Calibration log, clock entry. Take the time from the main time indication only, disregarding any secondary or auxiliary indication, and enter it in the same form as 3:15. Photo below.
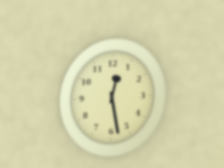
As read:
12:28
